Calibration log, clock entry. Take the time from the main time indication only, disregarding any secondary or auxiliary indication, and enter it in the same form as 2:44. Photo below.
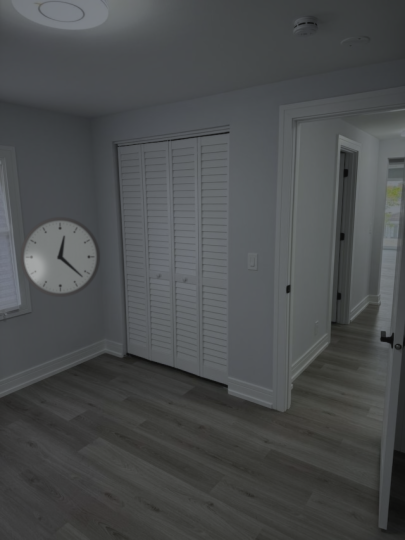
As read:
12:22
